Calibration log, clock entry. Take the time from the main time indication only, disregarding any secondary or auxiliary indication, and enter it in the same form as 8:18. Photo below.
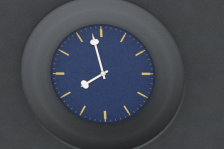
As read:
7:58
